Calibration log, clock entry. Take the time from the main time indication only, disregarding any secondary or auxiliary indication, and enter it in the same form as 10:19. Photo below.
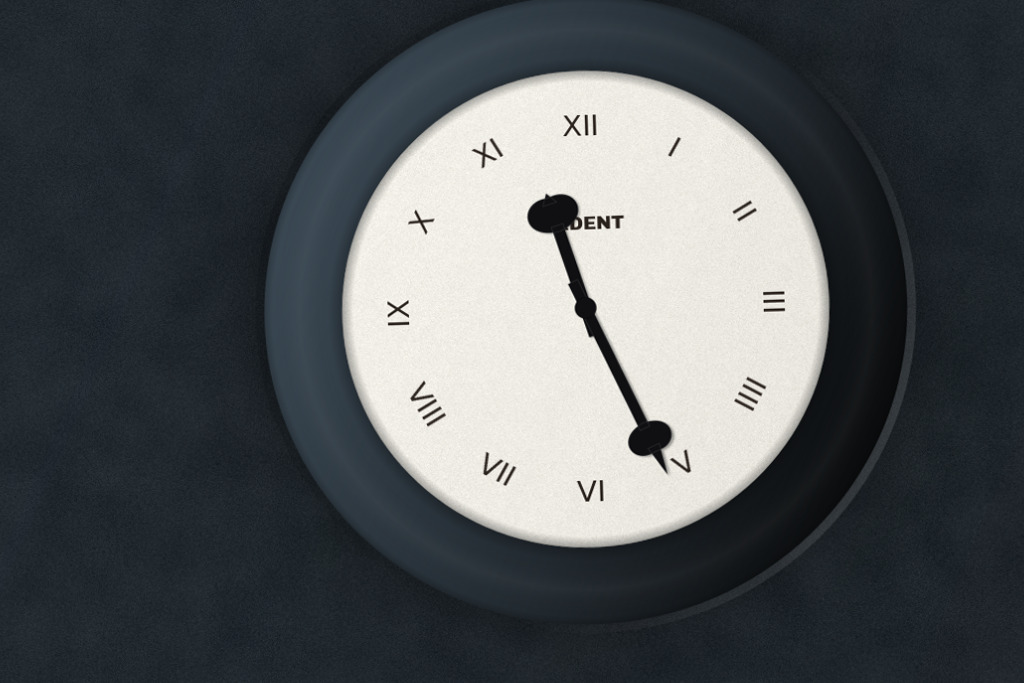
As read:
11:26
